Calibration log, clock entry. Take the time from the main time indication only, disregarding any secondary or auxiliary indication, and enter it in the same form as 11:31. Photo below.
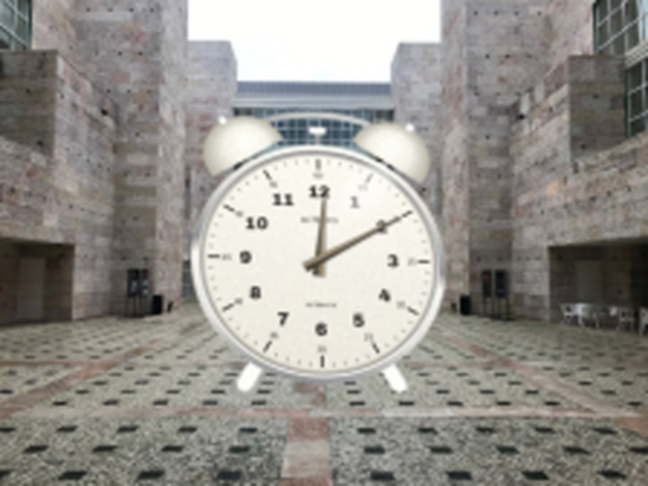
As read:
12:10
